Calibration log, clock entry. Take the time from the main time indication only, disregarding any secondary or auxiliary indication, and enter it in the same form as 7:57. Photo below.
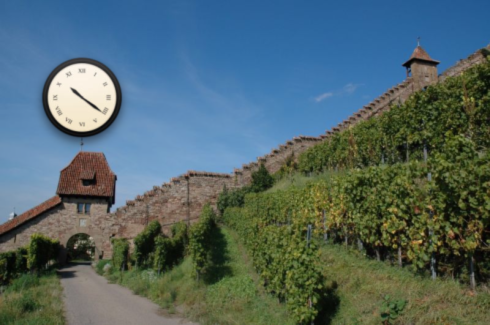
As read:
10:21
